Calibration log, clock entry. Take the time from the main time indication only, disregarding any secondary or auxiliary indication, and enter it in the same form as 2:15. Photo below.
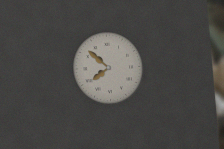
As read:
7:52
